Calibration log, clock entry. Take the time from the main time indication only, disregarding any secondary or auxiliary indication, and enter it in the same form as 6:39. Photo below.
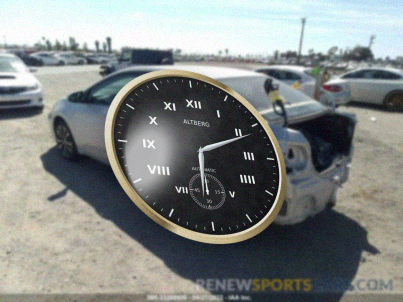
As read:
6:11
